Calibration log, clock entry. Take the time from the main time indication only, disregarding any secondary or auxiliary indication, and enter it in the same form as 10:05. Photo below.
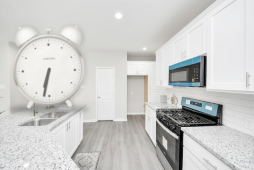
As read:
6:32
